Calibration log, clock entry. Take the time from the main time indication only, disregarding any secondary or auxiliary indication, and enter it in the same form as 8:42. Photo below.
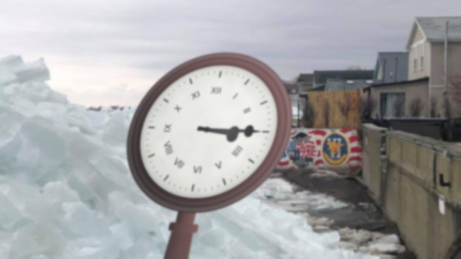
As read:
3:15
